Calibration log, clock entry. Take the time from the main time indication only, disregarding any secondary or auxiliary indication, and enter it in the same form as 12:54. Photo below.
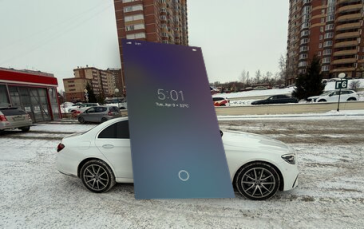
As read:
5:01
